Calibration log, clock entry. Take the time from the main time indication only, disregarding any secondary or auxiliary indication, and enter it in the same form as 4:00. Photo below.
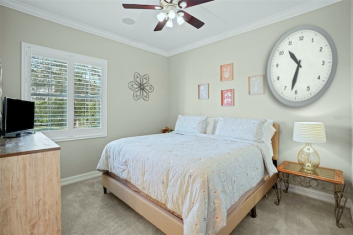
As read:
10:32
